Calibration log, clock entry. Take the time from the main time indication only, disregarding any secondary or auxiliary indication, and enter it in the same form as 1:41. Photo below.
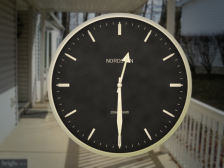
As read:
12:30
